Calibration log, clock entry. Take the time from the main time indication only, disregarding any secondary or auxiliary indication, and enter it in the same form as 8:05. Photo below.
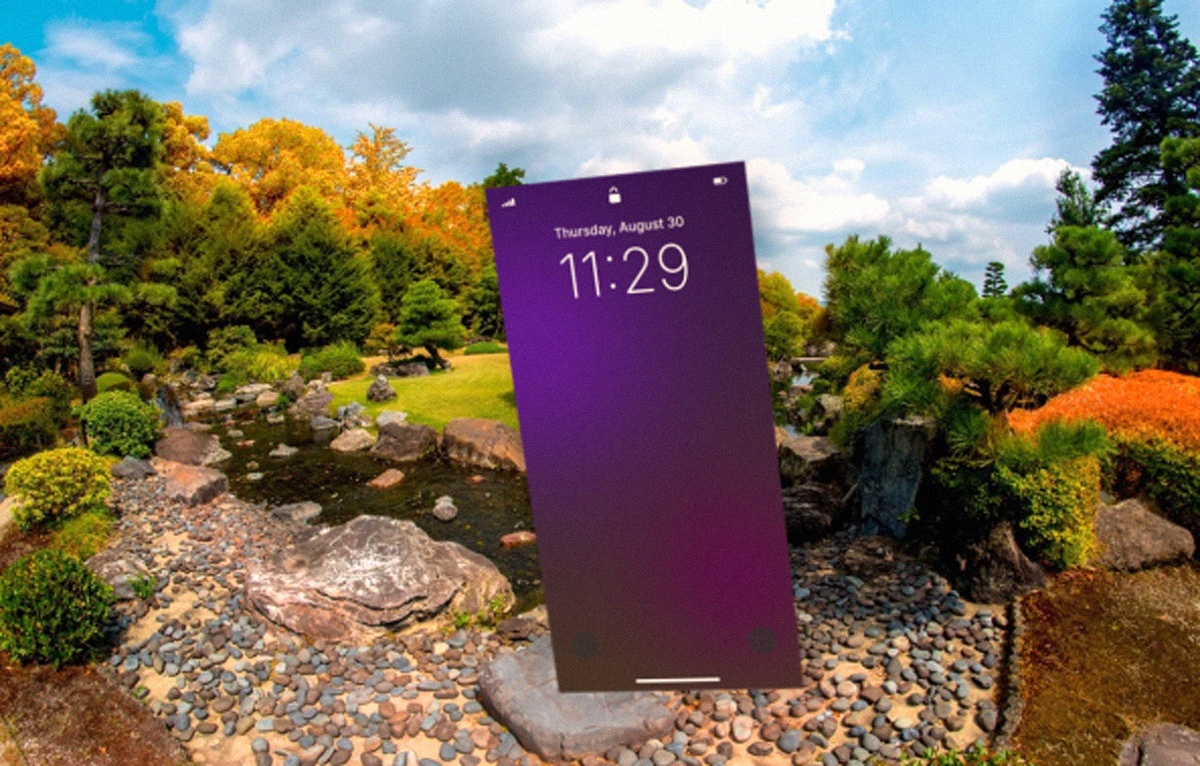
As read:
11:29
